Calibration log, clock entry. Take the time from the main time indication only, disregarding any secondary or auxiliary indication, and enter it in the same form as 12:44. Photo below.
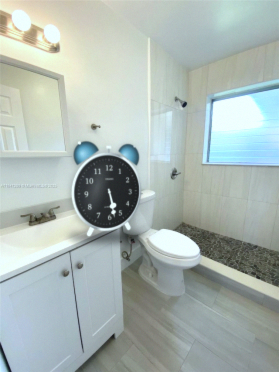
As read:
5:28
